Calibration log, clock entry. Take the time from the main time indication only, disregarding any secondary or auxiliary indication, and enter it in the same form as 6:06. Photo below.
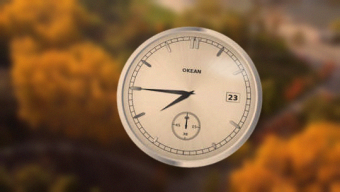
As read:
7:45
